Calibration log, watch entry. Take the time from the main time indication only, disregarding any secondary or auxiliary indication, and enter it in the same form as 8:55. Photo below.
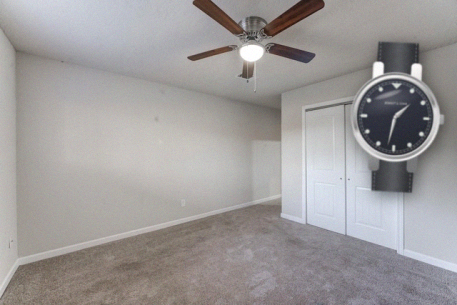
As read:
1:32
